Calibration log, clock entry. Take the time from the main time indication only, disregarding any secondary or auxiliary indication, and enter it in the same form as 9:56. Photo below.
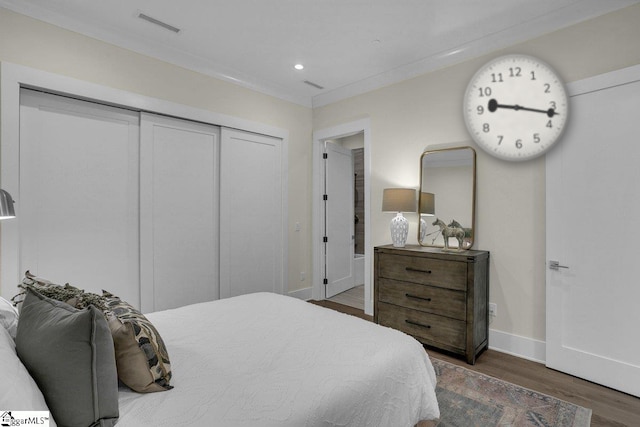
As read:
9:17
